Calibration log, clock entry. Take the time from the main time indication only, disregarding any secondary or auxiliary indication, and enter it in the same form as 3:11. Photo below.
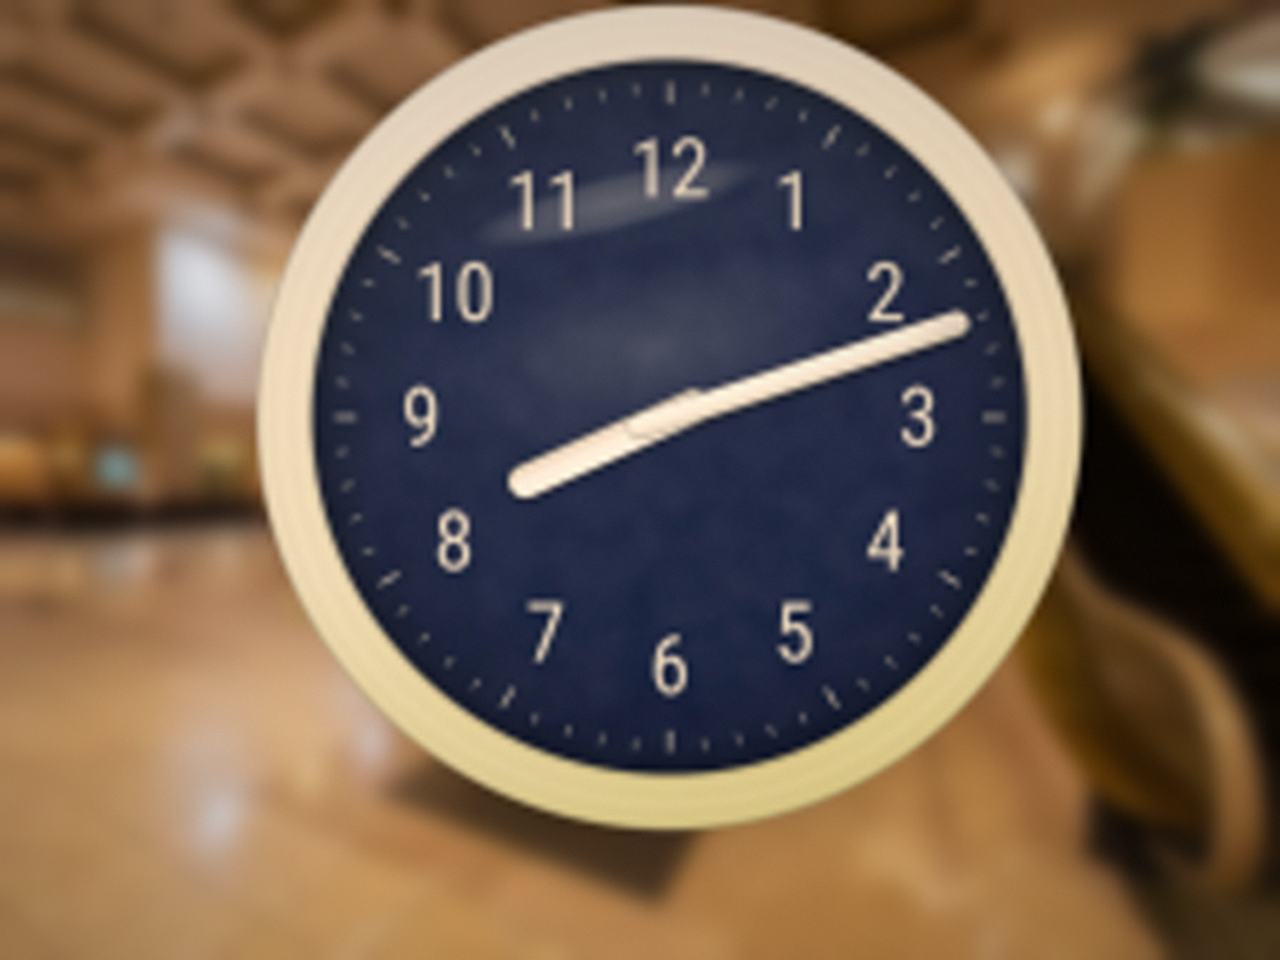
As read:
8:12
